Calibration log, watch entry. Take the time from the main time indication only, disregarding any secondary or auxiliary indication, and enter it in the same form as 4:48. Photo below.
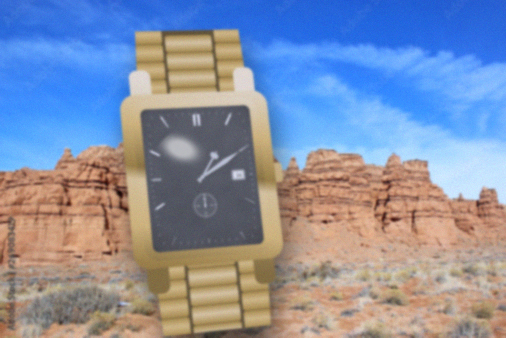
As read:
1:10
